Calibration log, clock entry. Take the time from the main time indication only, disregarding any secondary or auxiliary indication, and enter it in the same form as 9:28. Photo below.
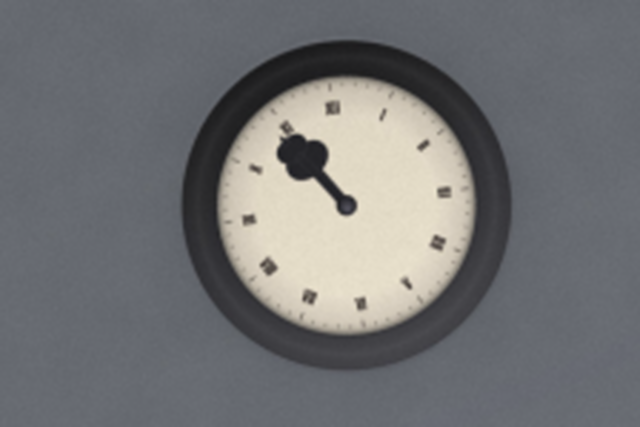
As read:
10:54
